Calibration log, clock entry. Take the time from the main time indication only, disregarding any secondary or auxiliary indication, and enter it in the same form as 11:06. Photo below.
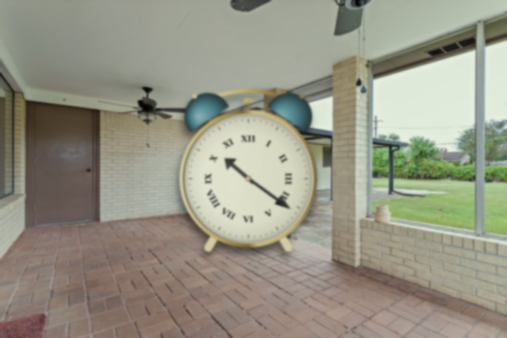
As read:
10:21
